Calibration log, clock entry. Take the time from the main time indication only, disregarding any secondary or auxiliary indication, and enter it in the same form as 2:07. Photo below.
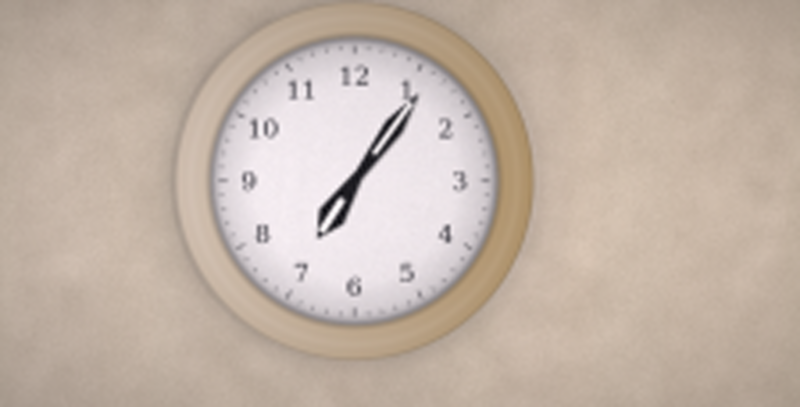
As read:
7:06
